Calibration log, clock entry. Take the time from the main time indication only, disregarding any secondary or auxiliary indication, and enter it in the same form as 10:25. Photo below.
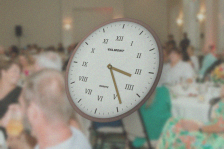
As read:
3:24
